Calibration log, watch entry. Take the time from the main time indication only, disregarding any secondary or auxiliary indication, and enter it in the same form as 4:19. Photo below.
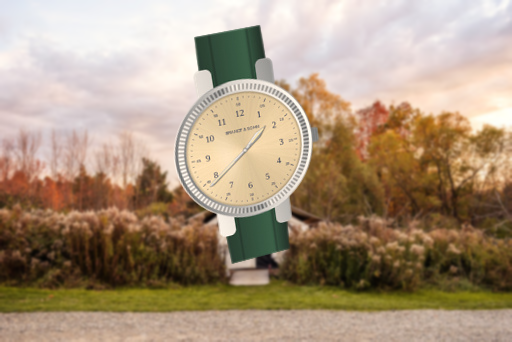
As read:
1:39
